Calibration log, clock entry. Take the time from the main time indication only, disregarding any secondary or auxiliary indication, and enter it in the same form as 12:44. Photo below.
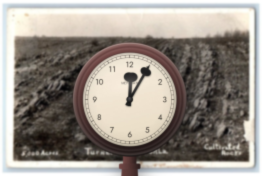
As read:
12:05
